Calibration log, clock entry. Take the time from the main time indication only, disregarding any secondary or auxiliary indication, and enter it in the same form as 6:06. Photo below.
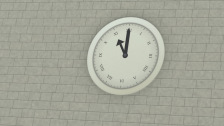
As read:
11:00
